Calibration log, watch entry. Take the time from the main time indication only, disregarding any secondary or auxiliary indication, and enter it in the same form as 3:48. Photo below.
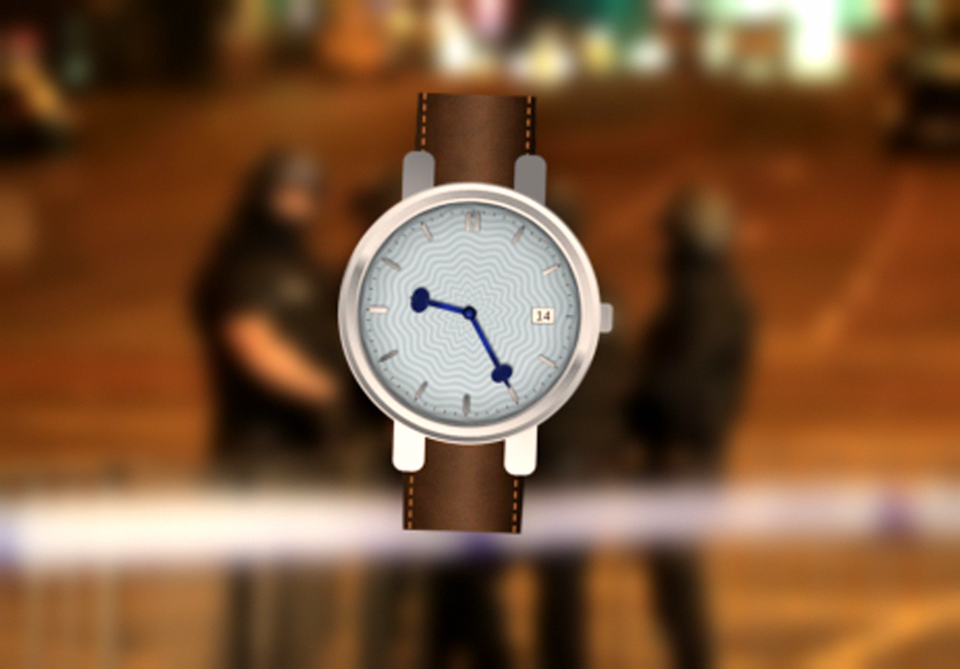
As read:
9:25
